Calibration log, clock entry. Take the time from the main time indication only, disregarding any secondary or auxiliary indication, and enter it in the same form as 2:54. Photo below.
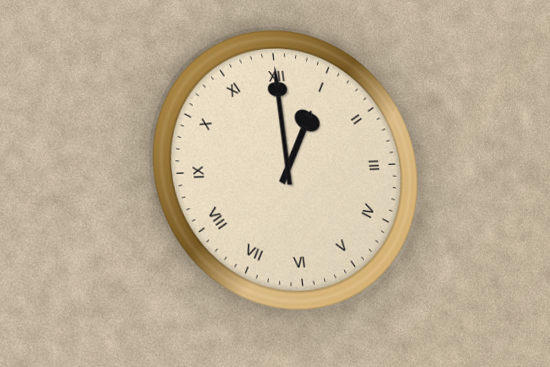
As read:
1:00
